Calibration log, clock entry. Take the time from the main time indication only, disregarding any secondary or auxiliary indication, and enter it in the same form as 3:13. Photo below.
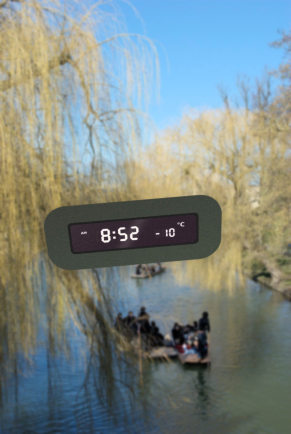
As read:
8:52
